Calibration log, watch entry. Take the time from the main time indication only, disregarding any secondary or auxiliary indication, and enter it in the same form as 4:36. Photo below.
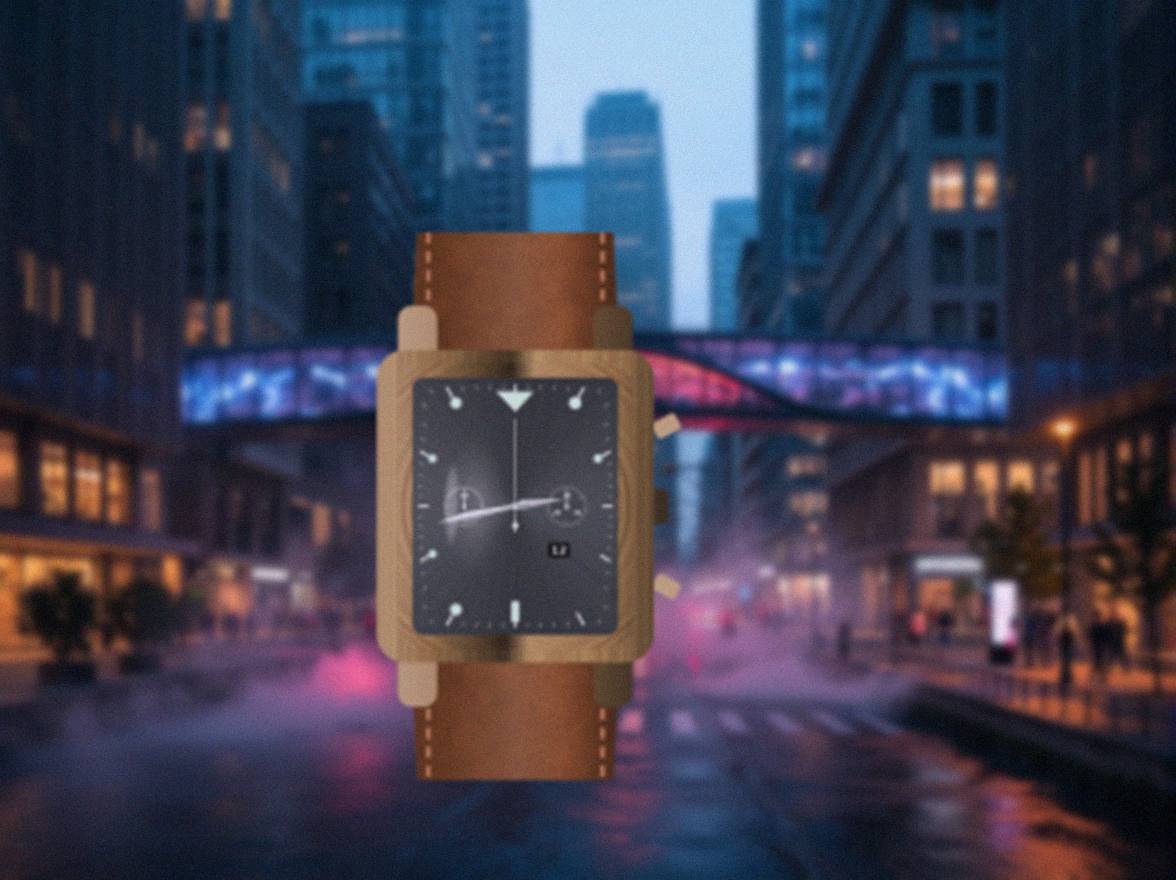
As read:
2:43
